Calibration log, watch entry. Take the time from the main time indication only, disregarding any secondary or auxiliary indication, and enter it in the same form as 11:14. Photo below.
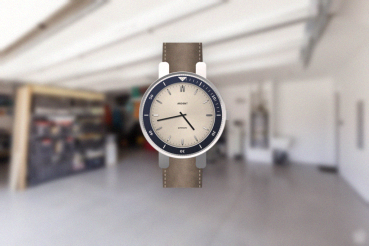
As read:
4:43
